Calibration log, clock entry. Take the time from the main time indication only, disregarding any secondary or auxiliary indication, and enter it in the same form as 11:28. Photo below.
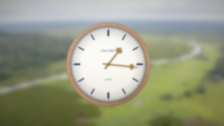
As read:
1:16
